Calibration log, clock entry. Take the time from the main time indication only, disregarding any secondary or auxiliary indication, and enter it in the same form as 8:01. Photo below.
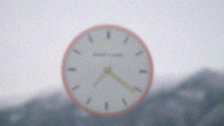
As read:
7:21
